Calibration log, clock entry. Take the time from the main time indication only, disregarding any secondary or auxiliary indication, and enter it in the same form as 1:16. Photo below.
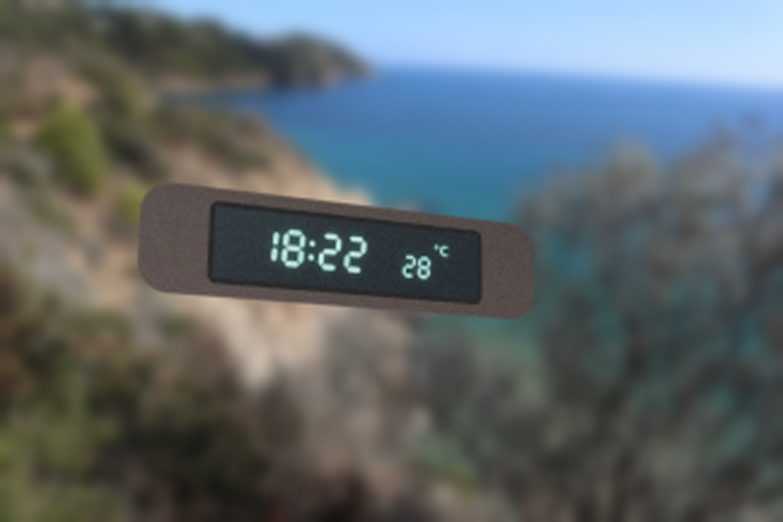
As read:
18:22
